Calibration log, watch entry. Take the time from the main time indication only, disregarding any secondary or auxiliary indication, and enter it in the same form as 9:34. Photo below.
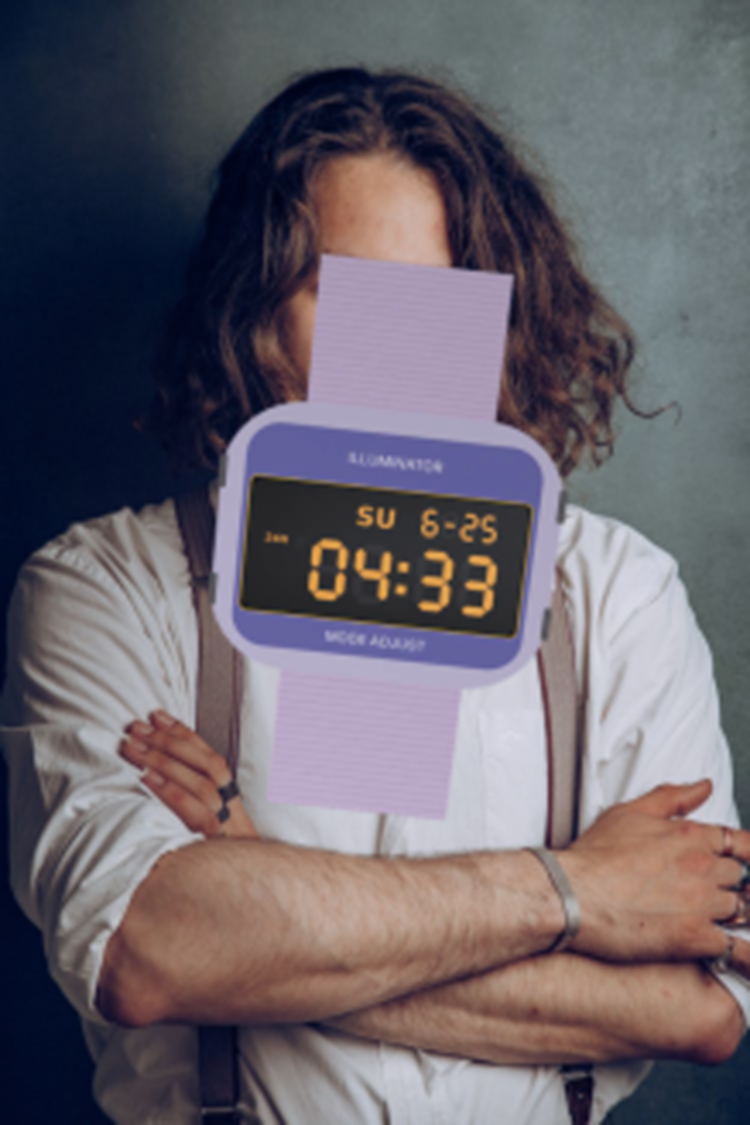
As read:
4:33
